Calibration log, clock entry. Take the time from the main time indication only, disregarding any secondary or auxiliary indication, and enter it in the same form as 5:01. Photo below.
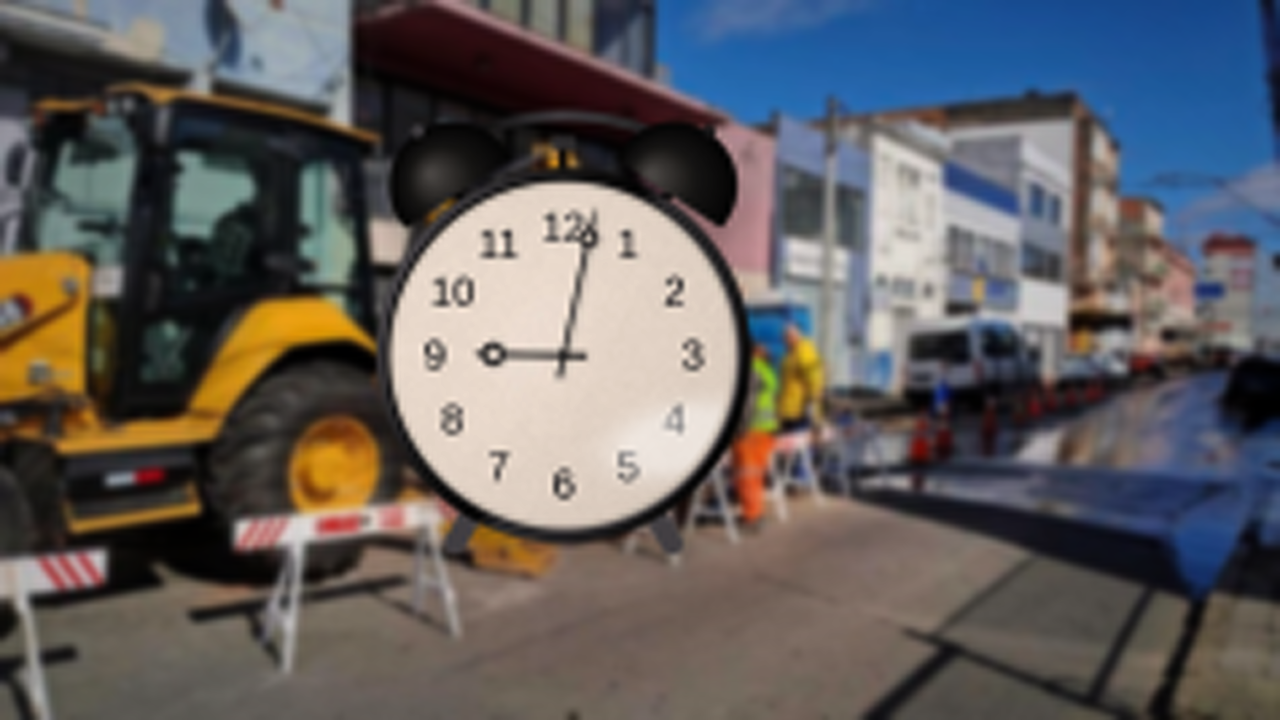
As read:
9:02
